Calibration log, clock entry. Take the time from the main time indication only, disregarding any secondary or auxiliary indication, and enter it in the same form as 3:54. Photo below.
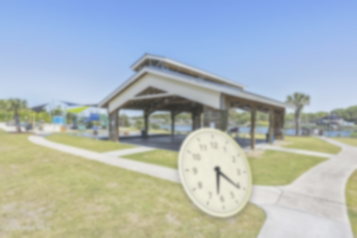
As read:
6:21
